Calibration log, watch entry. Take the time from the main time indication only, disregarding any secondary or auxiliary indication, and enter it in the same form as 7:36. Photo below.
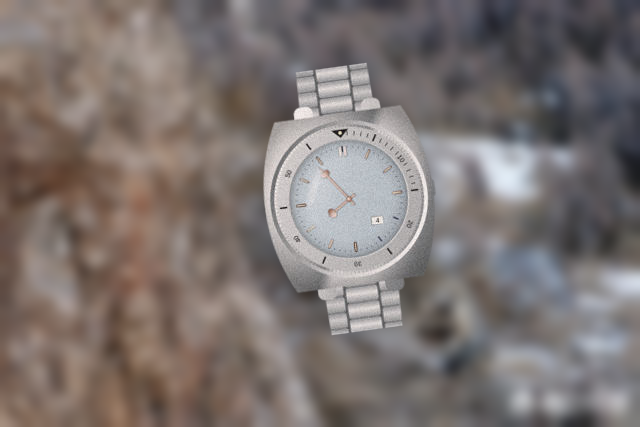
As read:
7:54
